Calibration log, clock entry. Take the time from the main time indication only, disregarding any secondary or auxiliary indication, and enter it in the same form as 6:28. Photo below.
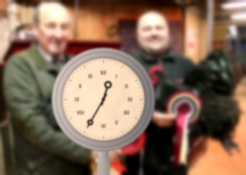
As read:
12:35
